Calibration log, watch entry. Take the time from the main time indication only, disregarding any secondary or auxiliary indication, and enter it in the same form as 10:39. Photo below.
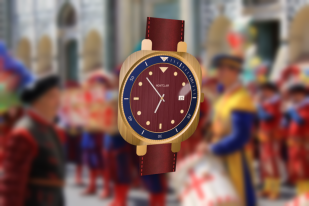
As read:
6:53
